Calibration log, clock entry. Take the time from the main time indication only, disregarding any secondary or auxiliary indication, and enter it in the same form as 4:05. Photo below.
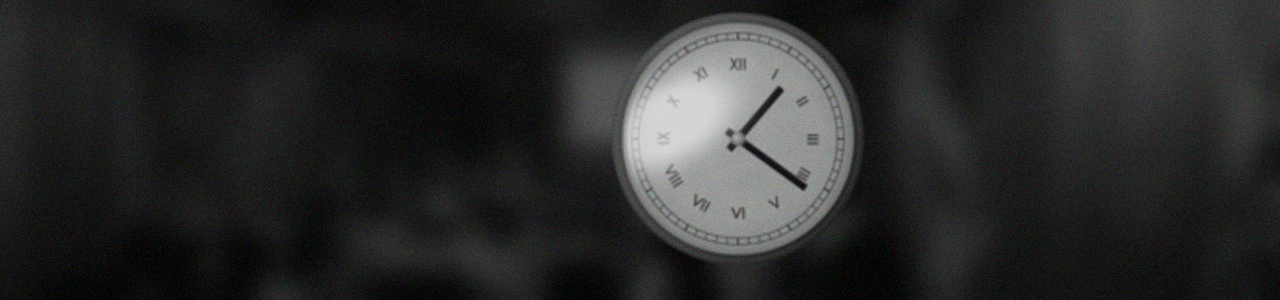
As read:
1:21
